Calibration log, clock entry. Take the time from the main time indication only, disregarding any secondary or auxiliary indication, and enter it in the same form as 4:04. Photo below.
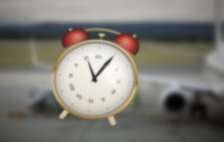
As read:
11:05
